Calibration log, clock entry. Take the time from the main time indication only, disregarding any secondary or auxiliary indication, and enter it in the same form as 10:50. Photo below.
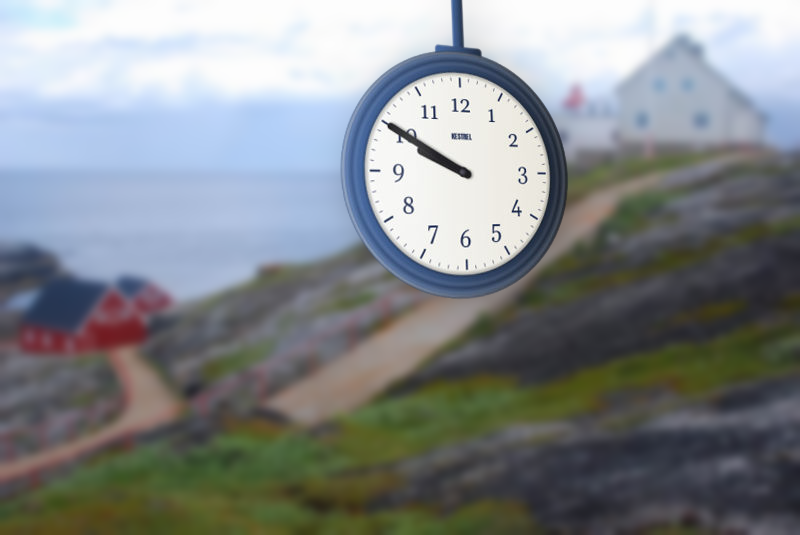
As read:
9:50
